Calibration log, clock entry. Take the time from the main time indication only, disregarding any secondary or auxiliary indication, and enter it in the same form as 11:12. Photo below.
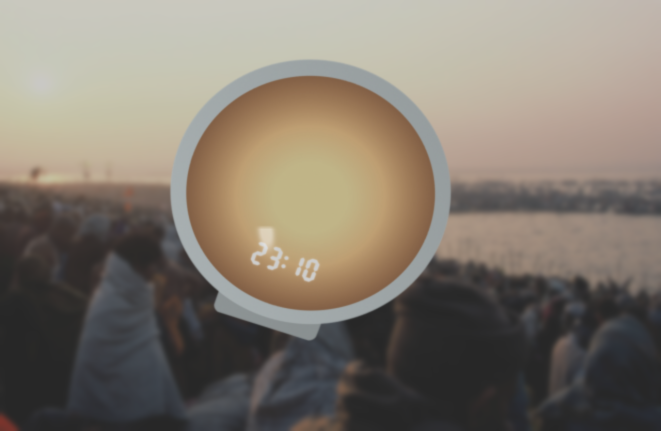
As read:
23:10
